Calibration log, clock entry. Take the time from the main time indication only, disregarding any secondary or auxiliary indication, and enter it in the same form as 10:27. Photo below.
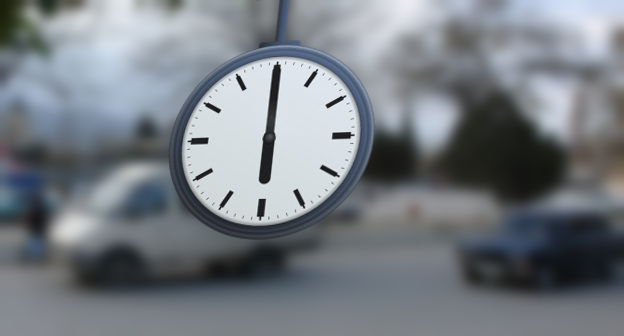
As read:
6:00
